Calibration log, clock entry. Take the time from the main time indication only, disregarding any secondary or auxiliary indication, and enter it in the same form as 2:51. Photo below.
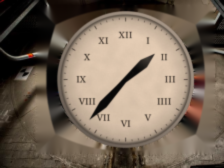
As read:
1:37
